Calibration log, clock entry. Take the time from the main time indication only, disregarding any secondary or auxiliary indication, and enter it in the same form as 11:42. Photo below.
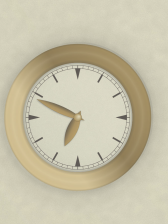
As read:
6:49
